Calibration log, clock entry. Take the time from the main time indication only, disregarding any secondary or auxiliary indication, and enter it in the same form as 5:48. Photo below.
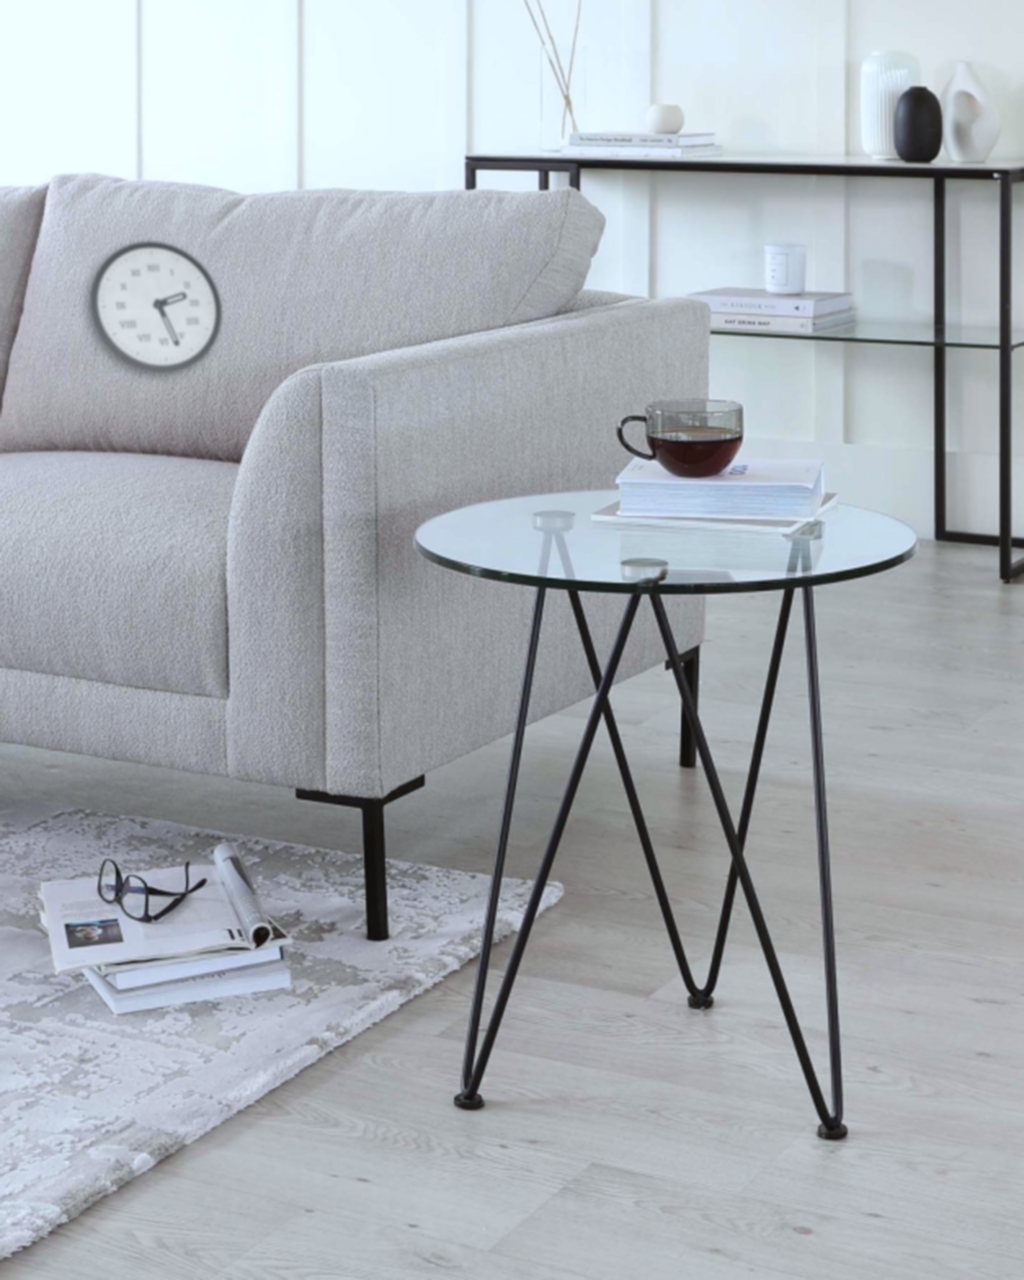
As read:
2:27
